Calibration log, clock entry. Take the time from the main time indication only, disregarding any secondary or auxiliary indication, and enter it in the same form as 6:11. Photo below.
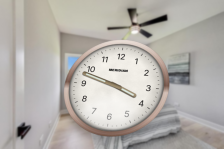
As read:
3:48
